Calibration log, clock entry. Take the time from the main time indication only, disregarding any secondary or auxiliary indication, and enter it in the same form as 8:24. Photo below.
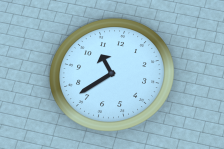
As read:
10:37
